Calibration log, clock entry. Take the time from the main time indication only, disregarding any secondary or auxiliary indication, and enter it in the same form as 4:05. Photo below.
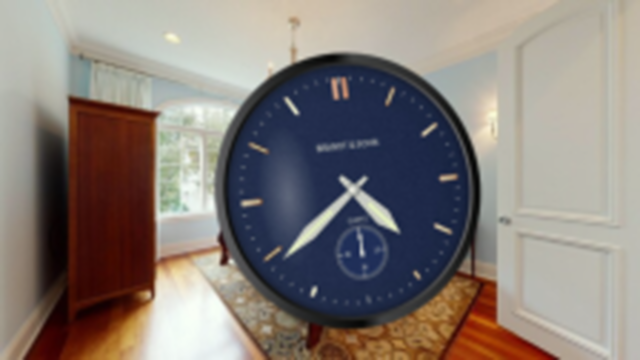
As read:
4:39
